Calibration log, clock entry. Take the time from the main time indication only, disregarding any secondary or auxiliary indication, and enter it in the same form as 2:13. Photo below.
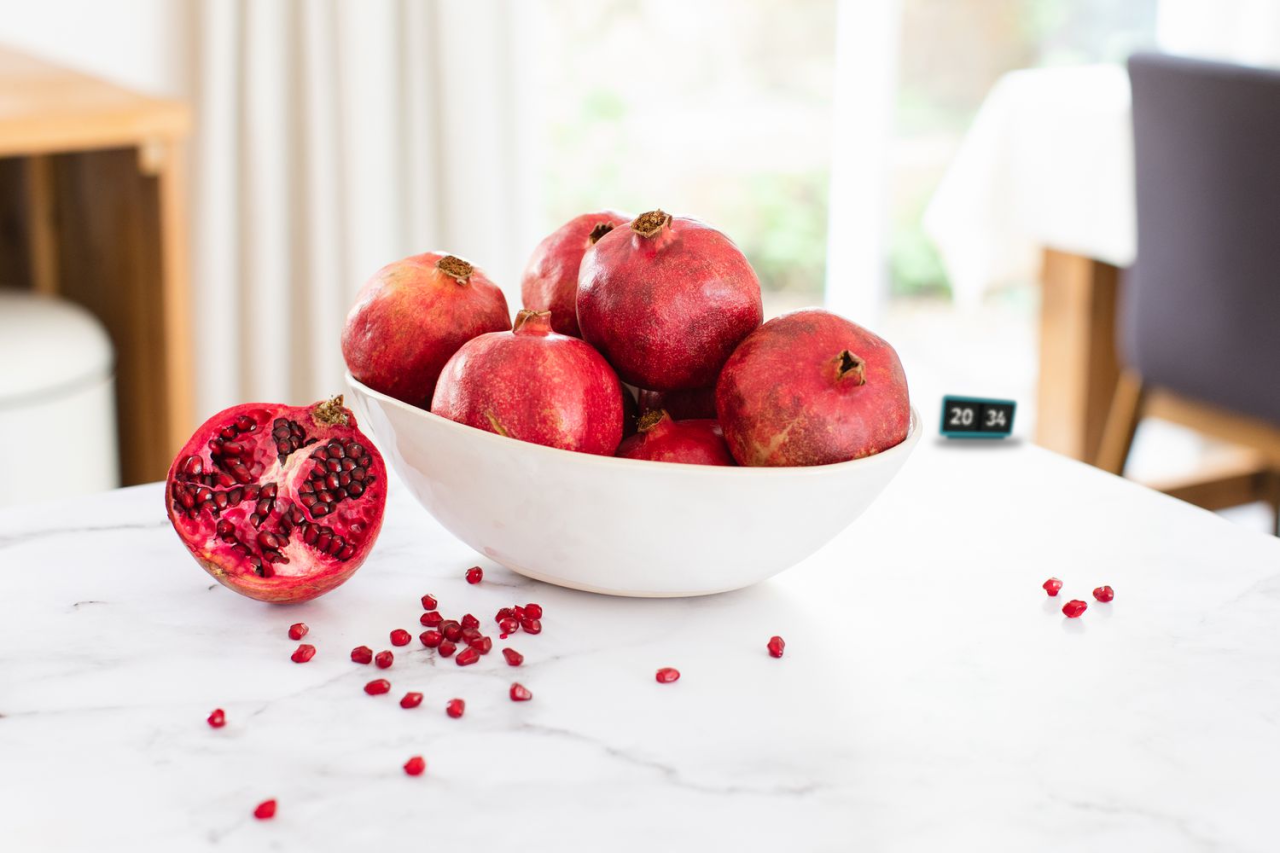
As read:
20:34
